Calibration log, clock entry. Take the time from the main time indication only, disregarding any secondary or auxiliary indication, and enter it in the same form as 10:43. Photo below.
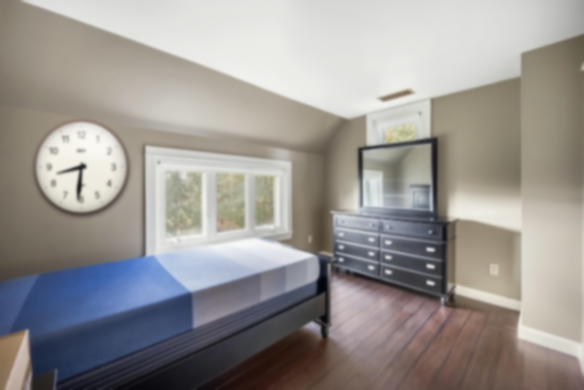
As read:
8:31
